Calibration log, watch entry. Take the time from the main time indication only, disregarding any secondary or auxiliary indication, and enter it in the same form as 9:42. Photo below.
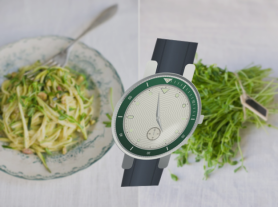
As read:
4:58
